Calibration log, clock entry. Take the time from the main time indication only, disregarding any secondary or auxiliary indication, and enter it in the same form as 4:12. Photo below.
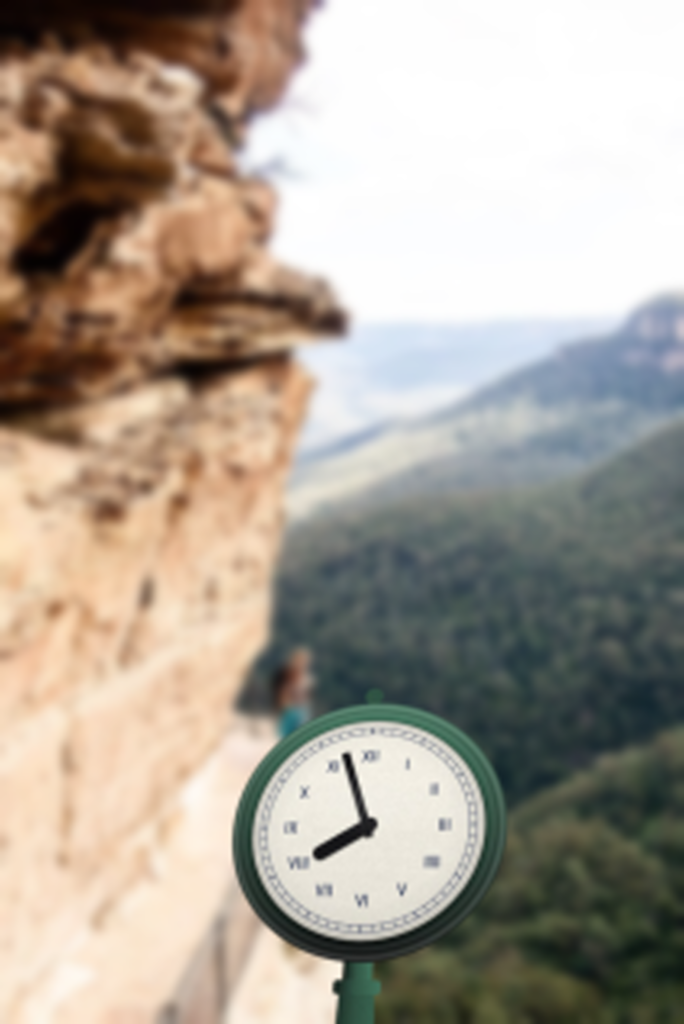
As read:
7:57
